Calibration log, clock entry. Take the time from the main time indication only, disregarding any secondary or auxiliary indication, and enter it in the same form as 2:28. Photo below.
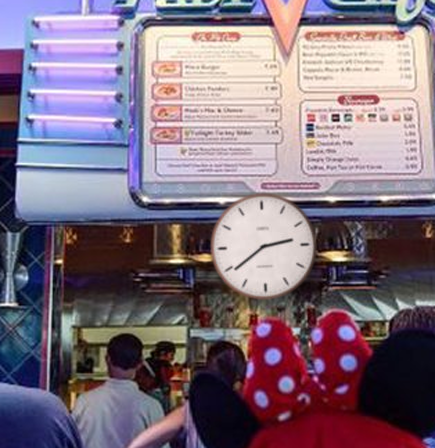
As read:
2:39
